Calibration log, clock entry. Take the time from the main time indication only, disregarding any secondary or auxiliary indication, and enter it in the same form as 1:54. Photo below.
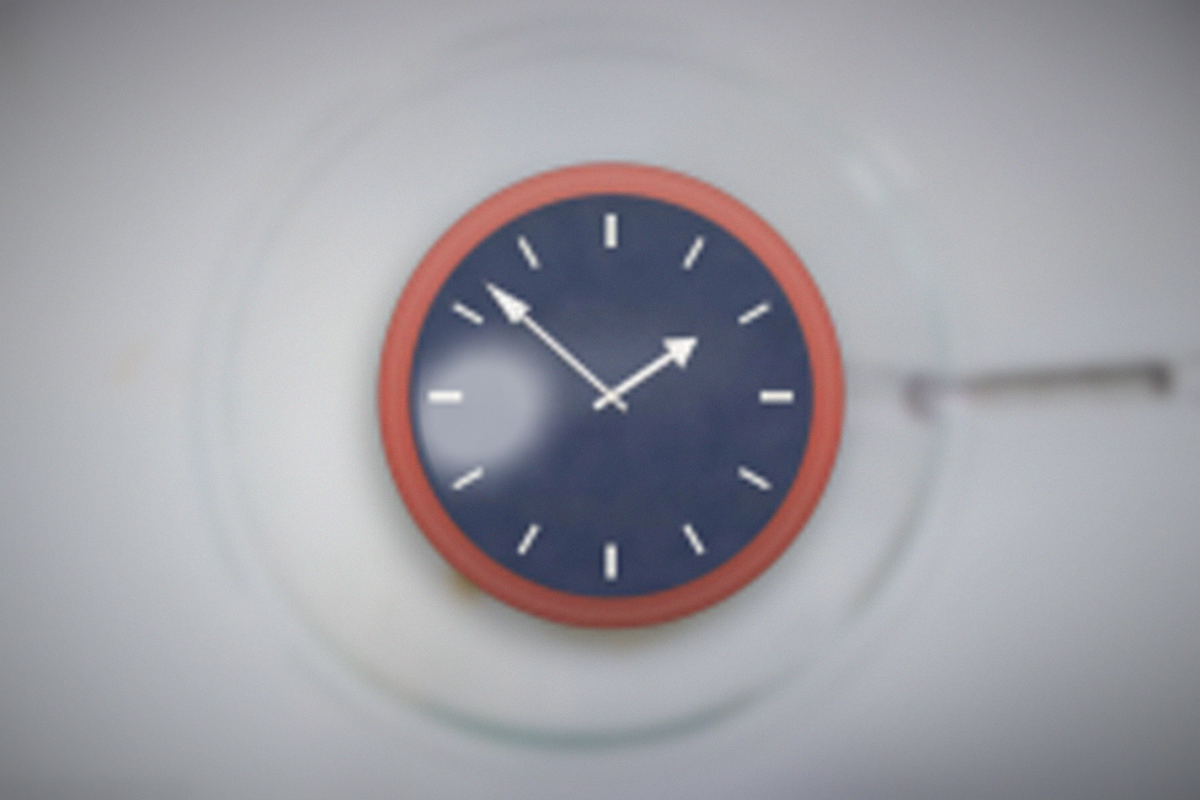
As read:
1:52
